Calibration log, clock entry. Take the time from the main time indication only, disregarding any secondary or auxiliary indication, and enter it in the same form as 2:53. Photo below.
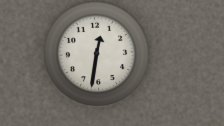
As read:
12:32
